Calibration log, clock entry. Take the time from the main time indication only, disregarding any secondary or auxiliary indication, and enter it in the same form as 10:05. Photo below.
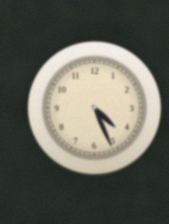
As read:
4:26
